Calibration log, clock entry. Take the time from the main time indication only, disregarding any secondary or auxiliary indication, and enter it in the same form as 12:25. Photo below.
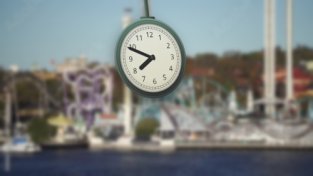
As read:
7:49
